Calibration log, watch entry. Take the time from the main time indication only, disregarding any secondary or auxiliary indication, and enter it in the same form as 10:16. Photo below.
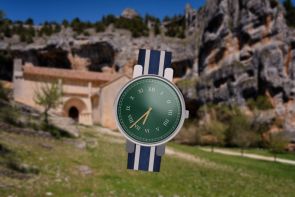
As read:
6:37
